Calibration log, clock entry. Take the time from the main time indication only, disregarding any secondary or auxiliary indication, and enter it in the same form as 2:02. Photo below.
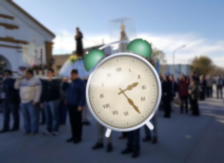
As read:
2:25
